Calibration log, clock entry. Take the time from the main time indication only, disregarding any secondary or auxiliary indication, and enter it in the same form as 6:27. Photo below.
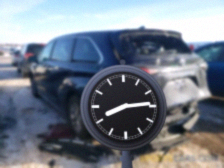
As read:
8:14
